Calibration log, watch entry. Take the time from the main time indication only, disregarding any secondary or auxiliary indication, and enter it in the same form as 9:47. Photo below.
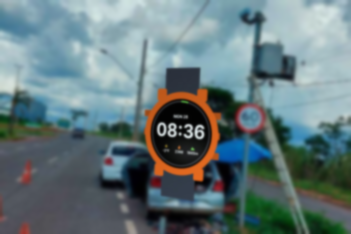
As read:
8:36
